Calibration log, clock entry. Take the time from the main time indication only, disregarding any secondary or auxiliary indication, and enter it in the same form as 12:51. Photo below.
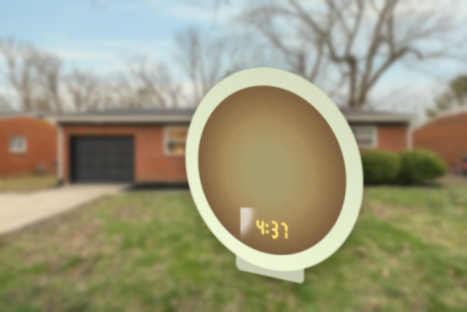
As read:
4:37
